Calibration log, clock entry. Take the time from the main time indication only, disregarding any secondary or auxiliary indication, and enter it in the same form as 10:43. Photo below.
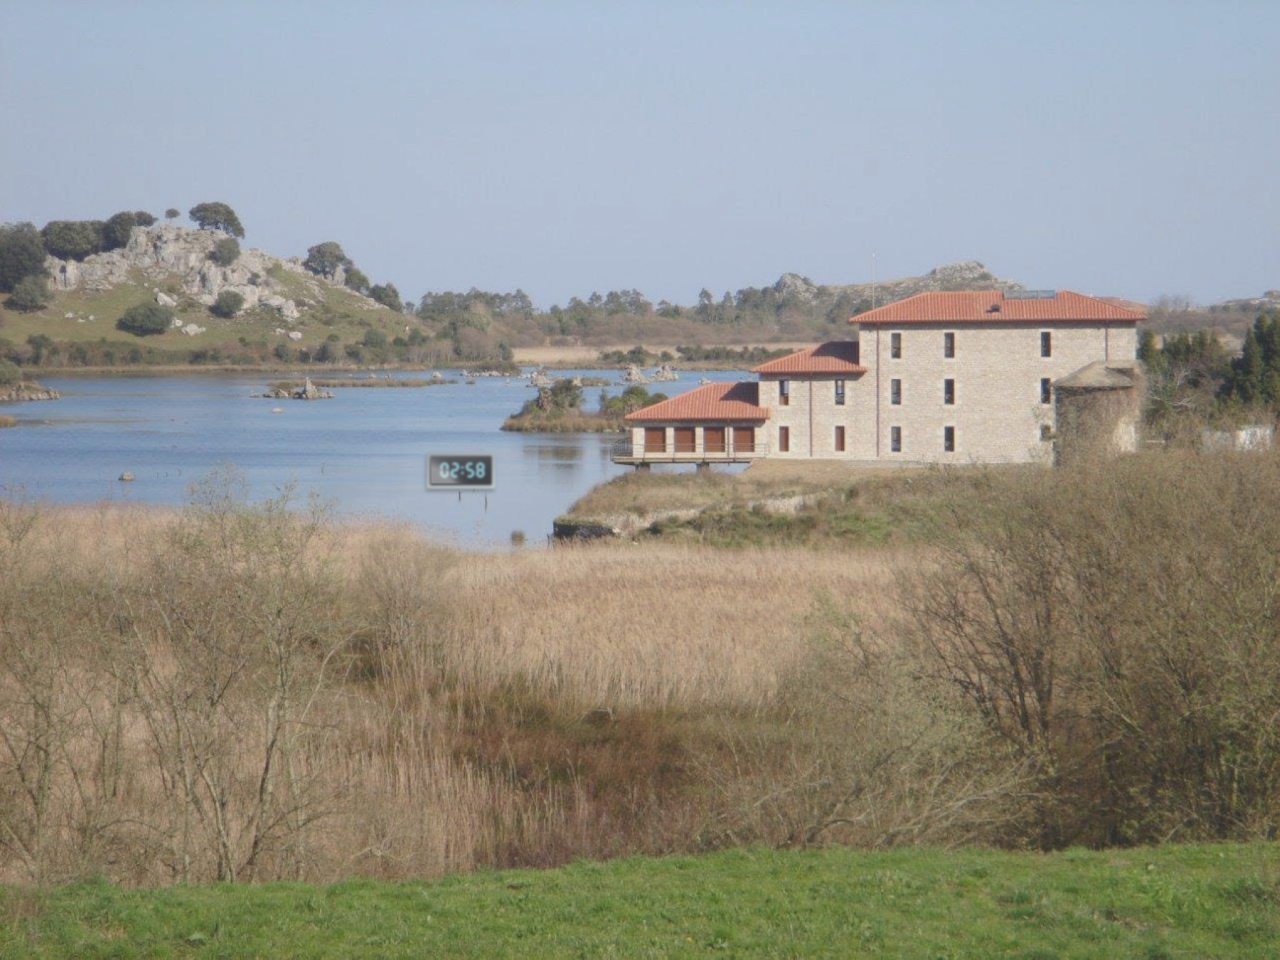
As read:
2:58
